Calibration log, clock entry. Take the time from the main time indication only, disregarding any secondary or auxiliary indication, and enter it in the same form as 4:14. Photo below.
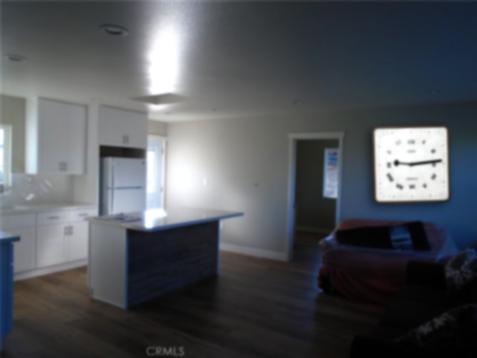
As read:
9:14
